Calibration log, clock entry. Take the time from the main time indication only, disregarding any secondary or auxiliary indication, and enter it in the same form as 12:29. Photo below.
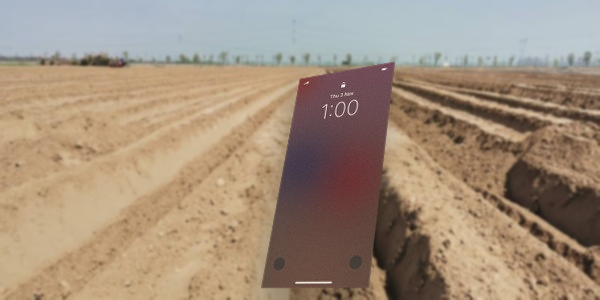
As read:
1:00
